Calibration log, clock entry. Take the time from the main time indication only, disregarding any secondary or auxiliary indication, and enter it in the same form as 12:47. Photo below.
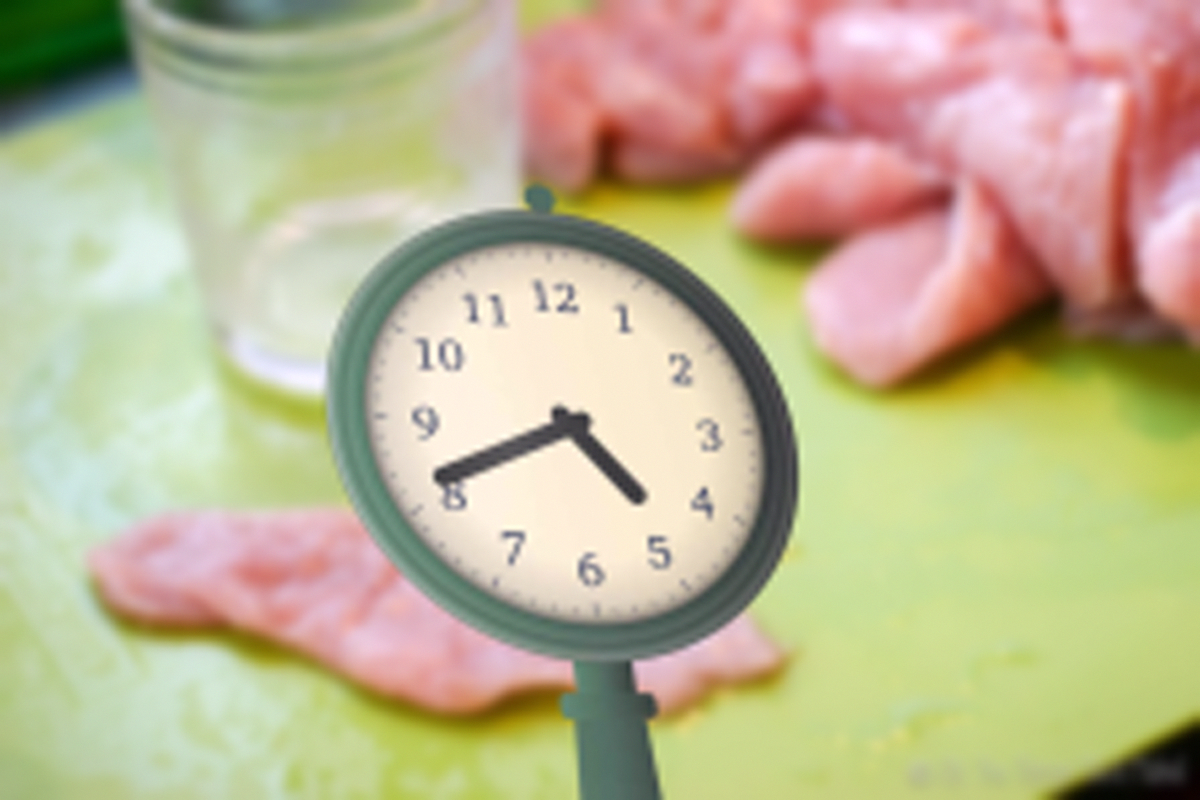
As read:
4:41
